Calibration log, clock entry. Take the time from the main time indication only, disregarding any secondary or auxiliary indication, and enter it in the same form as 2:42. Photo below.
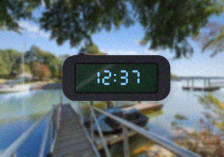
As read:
12:37
